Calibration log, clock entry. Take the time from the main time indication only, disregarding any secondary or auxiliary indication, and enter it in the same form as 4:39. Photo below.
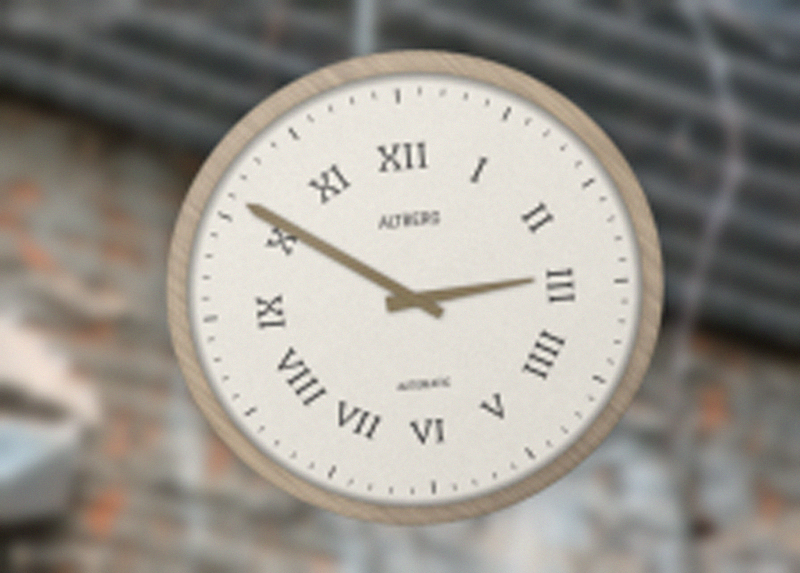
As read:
2:51
